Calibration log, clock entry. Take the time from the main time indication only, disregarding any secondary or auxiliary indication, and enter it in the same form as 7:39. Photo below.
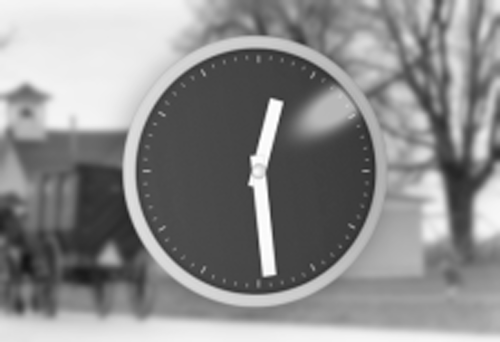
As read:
12:29
